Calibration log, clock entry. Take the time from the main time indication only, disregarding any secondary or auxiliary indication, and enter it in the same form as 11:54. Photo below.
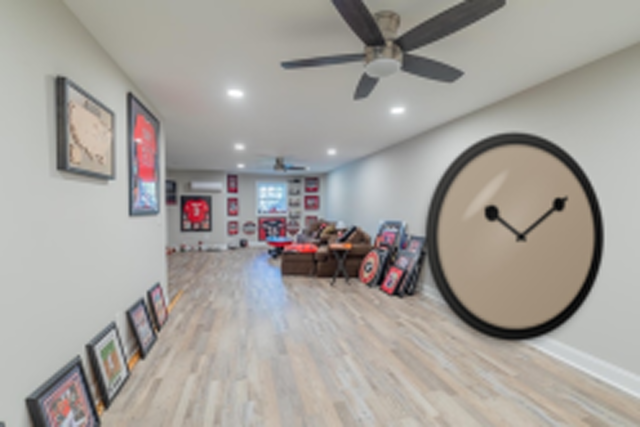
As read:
10:09
